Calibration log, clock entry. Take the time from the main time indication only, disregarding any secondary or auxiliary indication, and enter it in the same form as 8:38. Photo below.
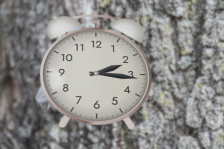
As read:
2:16
